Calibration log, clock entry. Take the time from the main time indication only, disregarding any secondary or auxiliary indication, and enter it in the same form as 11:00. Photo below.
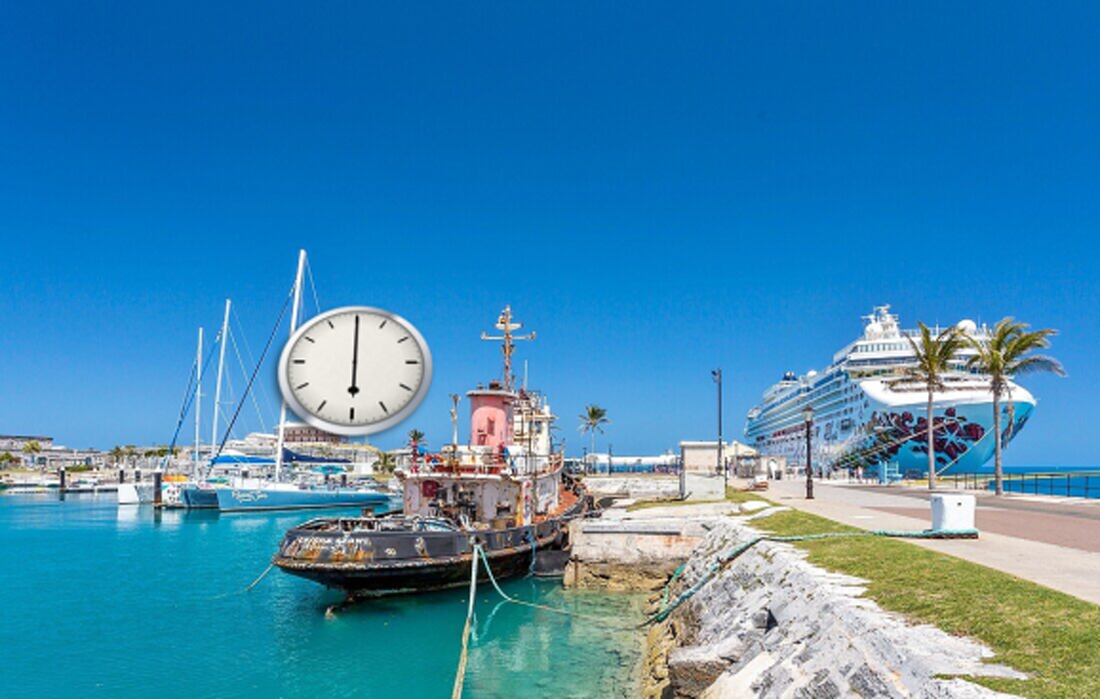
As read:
6:00
